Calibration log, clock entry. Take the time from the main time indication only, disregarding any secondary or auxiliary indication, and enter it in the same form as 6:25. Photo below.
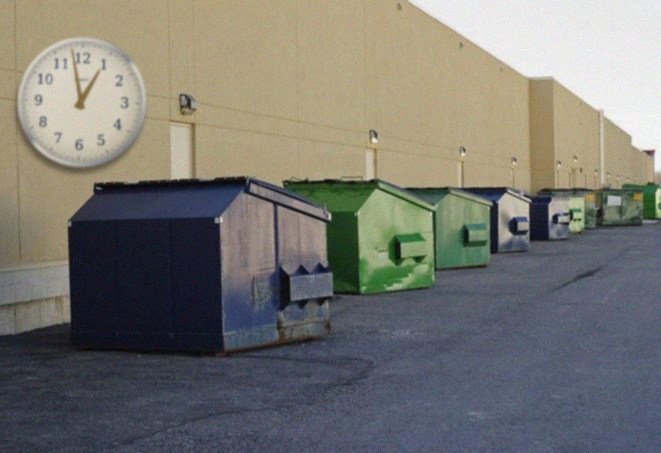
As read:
12:58
